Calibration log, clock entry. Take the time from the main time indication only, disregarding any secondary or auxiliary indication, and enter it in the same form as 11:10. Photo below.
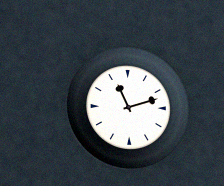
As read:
11:12
